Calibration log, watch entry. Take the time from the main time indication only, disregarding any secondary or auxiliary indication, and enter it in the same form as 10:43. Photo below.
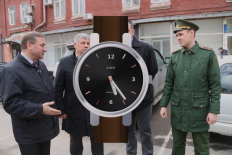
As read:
5:24
